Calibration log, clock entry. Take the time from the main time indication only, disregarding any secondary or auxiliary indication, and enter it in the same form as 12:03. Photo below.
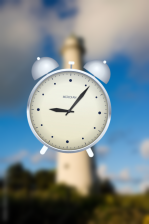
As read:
9:06
